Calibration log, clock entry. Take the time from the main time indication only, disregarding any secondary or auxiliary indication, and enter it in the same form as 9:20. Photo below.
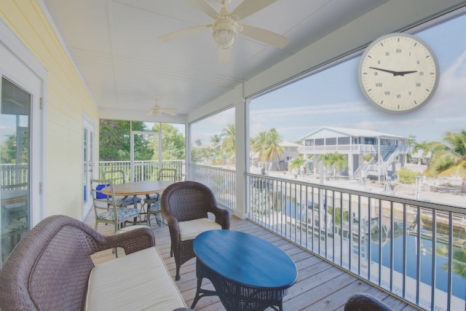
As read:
2:47
